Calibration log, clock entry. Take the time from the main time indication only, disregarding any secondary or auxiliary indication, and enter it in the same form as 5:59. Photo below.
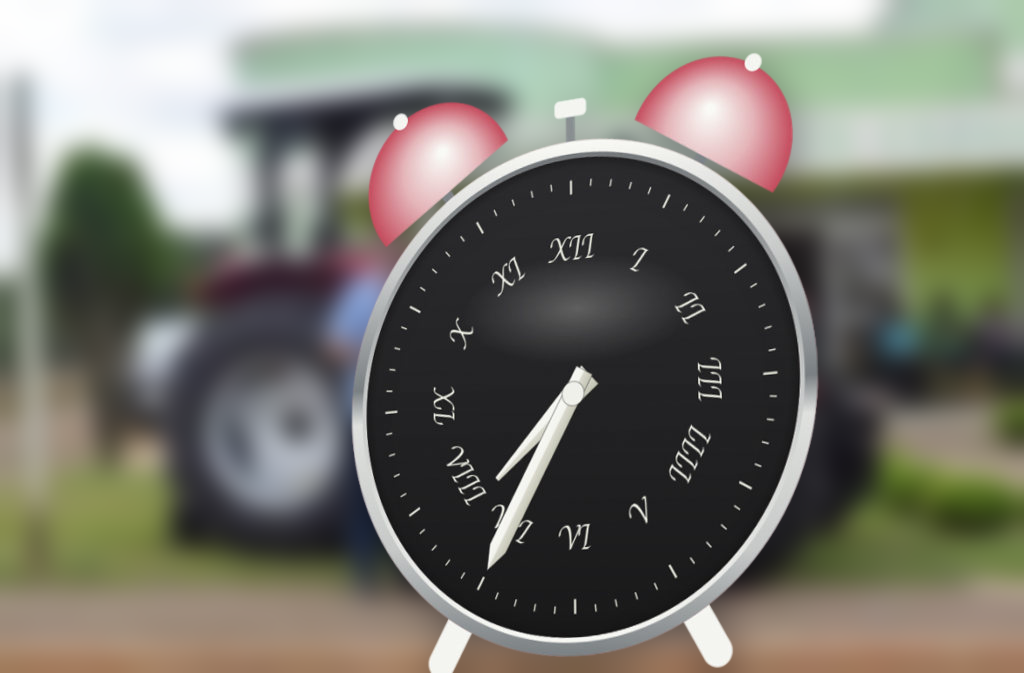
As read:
7:35
